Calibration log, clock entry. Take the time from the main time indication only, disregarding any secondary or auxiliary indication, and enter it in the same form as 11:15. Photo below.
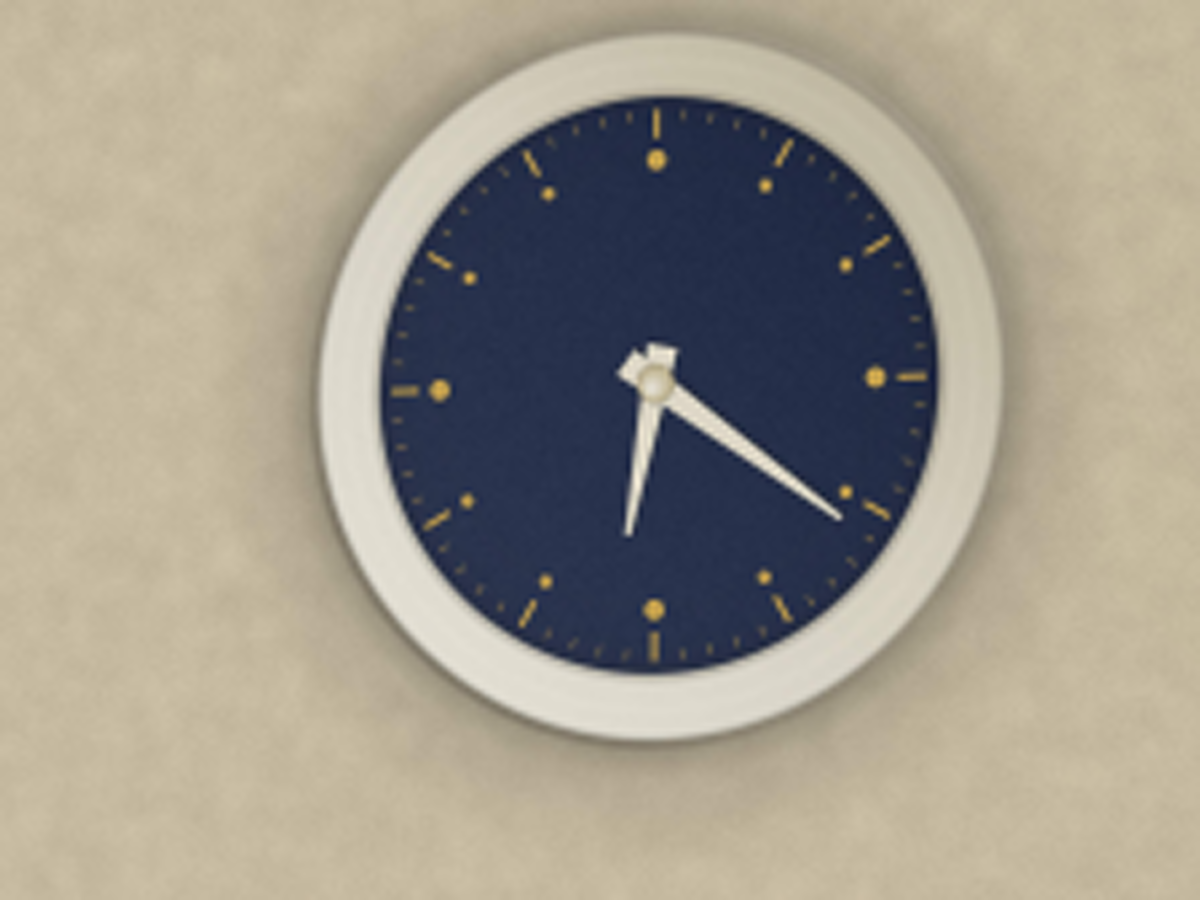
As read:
6:21
